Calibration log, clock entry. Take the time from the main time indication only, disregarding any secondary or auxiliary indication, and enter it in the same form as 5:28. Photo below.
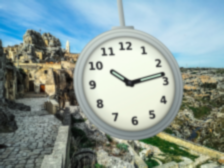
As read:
10:13
